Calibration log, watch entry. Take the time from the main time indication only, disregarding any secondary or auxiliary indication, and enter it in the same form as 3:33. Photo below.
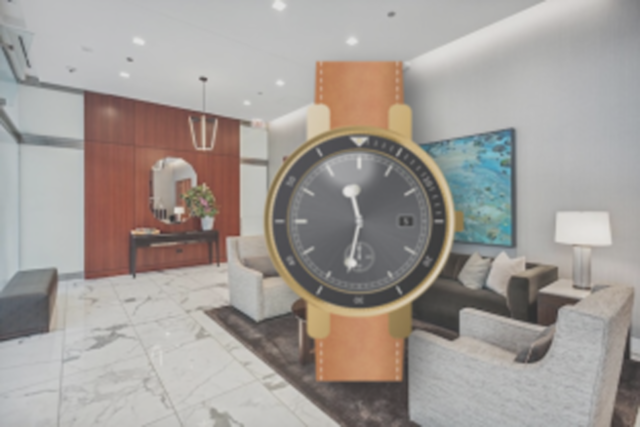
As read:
11:32
